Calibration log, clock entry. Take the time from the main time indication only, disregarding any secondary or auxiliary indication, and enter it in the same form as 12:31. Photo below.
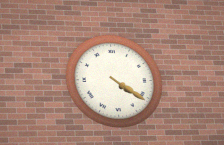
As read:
4:21
